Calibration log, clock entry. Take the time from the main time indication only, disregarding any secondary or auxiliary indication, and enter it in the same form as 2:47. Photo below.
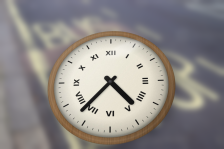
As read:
4:37
